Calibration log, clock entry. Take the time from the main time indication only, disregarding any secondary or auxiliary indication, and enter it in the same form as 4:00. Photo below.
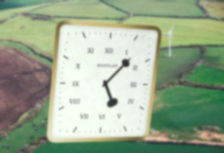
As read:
5:07
